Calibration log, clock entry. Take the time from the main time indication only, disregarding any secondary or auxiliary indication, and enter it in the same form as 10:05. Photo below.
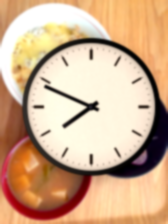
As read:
7:49
